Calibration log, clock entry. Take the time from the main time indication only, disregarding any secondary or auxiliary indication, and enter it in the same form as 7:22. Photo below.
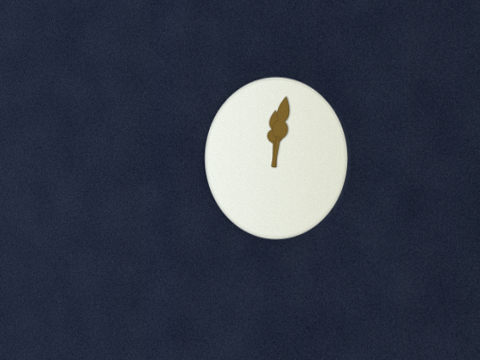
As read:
12:02
